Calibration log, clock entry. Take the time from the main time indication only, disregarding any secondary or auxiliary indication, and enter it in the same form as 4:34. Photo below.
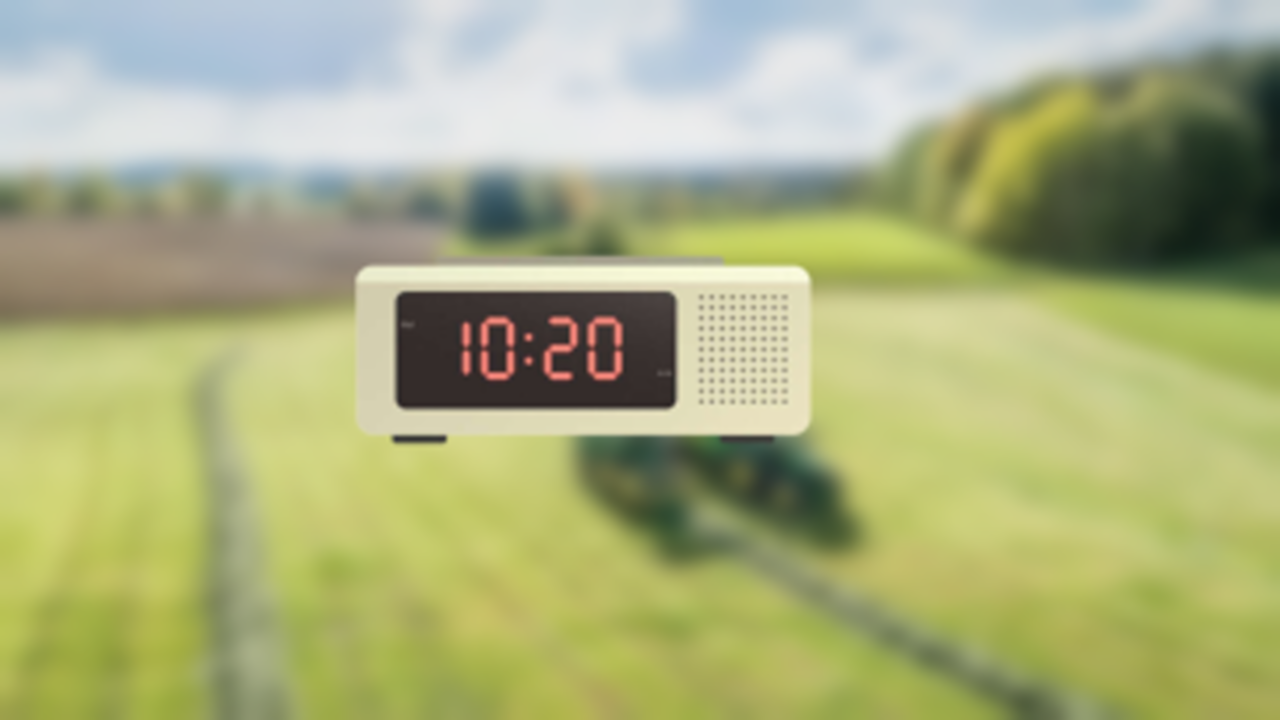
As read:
10:20
